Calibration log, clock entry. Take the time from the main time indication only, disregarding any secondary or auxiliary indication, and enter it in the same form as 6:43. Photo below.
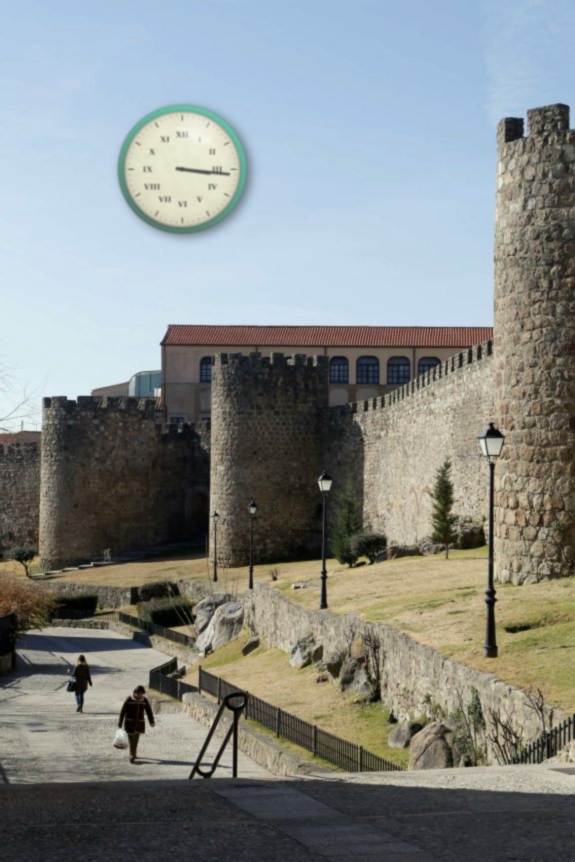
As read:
3:16
